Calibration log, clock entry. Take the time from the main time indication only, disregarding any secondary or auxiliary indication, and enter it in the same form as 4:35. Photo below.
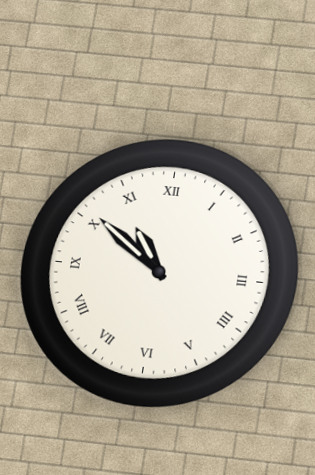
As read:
10:51
